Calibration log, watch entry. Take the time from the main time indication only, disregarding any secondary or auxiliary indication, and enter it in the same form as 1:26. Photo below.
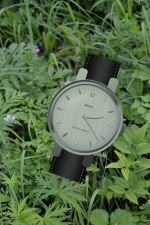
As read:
2:22
